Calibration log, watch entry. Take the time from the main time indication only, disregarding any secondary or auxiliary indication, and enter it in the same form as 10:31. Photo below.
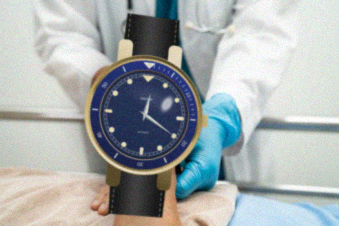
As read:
12:20
